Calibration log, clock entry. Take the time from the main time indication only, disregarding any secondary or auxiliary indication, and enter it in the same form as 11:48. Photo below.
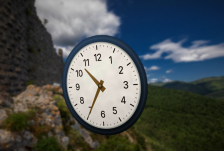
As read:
10:35
